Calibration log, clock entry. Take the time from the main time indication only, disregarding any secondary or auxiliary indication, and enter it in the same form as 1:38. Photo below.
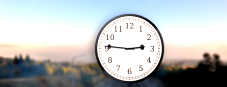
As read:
2:46
